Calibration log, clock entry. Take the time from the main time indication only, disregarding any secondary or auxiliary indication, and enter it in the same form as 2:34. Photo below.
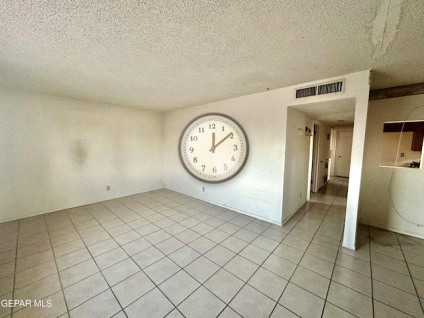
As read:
12:09
